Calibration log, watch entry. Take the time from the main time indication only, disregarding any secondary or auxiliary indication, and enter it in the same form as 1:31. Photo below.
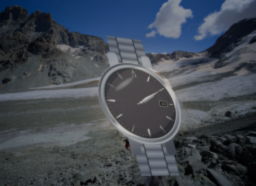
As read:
2:10
